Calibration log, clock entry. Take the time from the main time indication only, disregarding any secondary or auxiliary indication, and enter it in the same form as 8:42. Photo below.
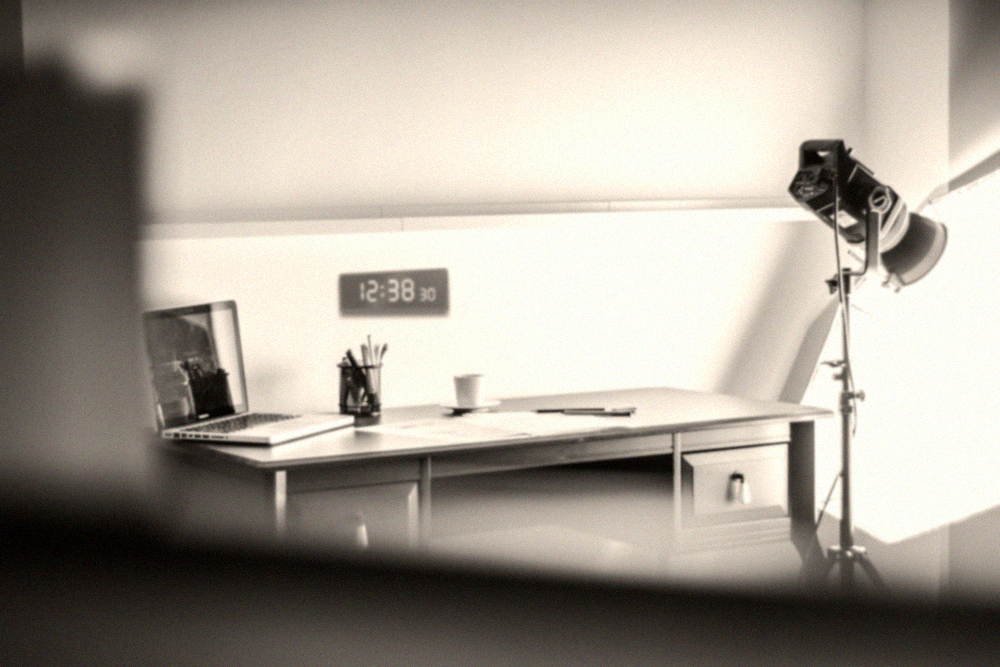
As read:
12:38
